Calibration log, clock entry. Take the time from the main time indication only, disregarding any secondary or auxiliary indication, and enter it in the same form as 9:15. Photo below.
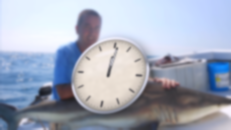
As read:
12:01
